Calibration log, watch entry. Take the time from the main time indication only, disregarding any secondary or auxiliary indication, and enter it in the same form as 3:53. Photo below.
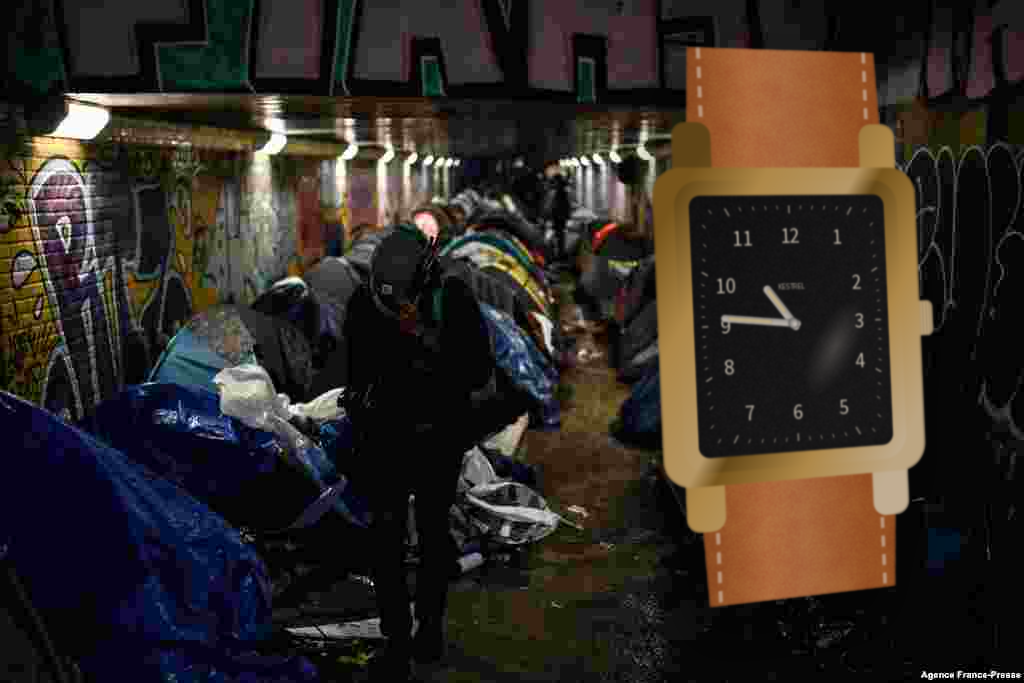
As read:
10:46
